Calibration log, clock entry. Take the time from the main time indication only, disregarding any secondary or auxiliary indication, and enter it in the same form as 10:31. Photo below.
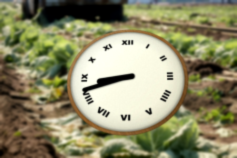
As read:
8:42
